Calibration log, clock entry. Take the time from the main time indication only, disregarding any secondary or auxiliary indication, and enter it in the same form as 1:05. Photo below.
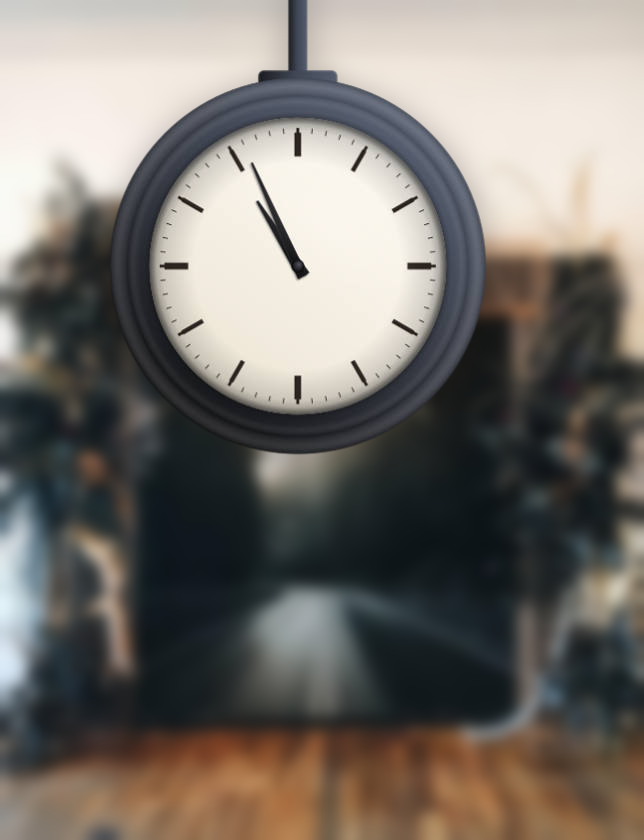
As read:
10:56
